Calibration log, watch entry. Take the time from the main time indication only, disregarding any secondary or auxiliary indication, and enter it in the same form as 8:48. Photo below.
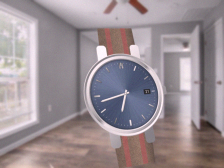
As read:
6:43
